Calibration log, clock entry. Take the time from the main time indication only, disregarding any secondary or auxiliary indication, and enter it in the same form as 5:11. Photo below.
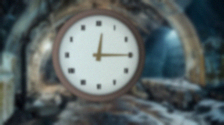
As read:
12:15
